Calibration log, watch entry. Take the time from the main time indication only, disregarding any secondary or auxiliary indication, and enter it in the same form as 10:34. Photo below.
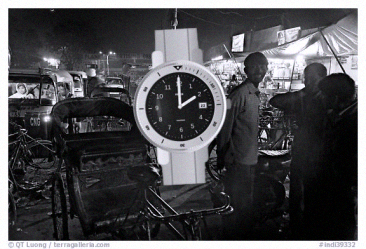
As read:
2:00
